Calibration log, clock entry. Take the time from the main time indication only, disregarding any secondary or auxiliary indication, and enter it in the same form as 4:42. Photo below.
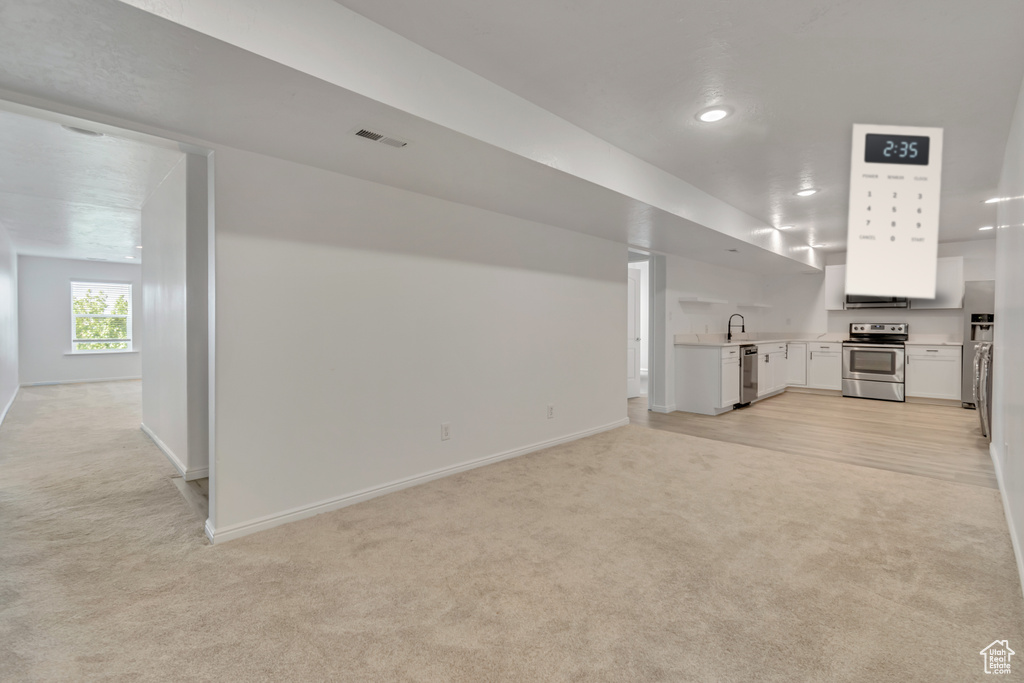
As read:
2:35
